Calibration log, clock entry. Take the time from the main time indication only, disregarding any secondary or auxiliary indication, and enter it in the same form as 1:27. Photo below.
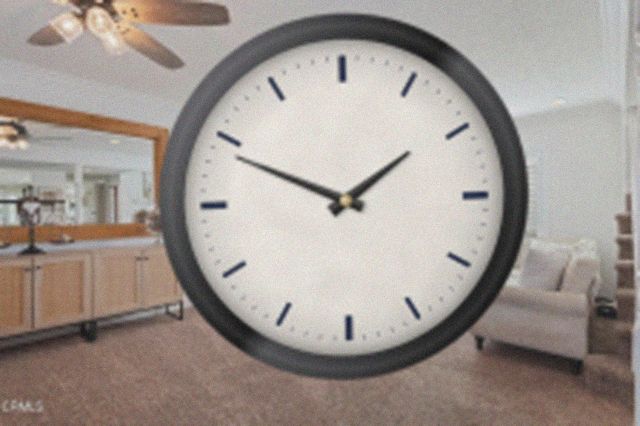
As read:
1:49
